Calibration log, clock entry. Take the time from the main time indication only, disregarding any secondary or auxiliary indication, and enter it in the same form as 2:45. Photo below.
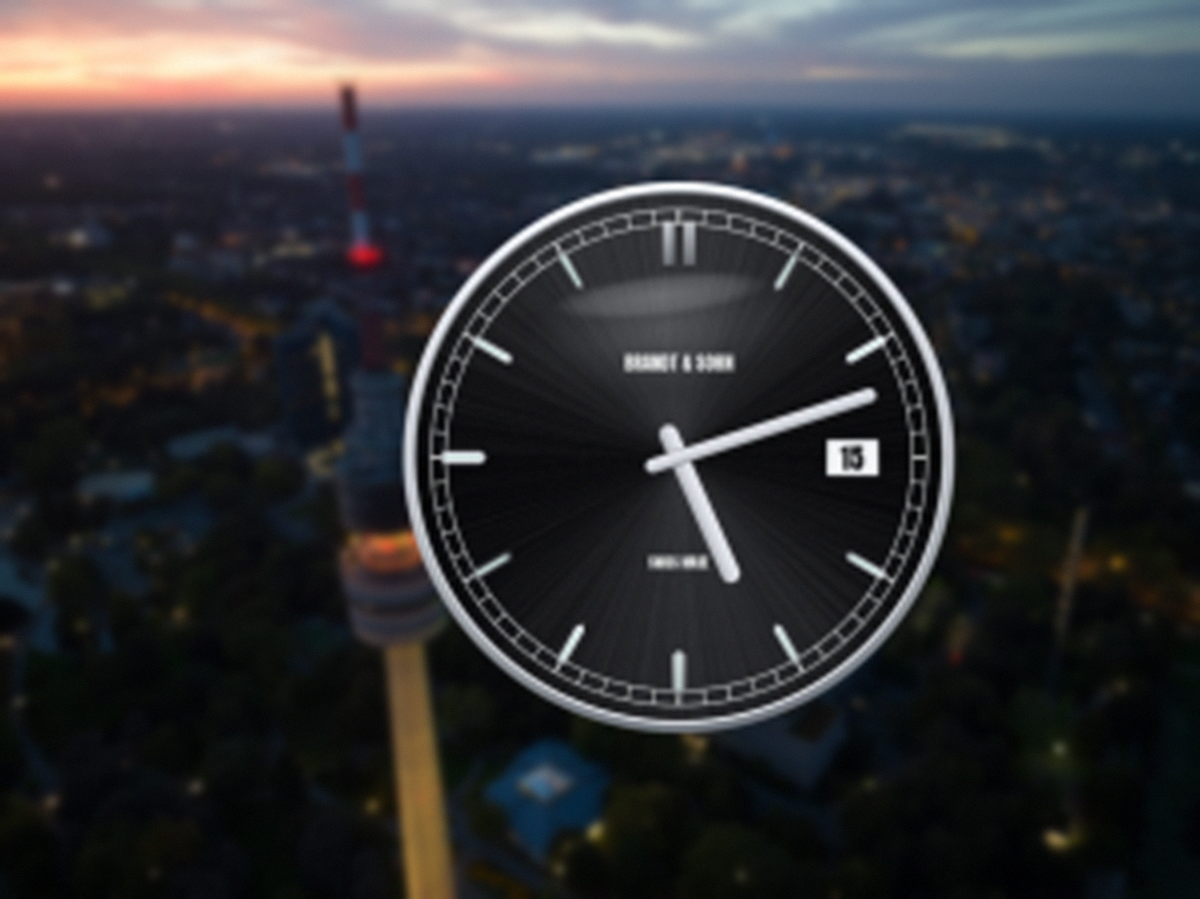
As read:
5:12
